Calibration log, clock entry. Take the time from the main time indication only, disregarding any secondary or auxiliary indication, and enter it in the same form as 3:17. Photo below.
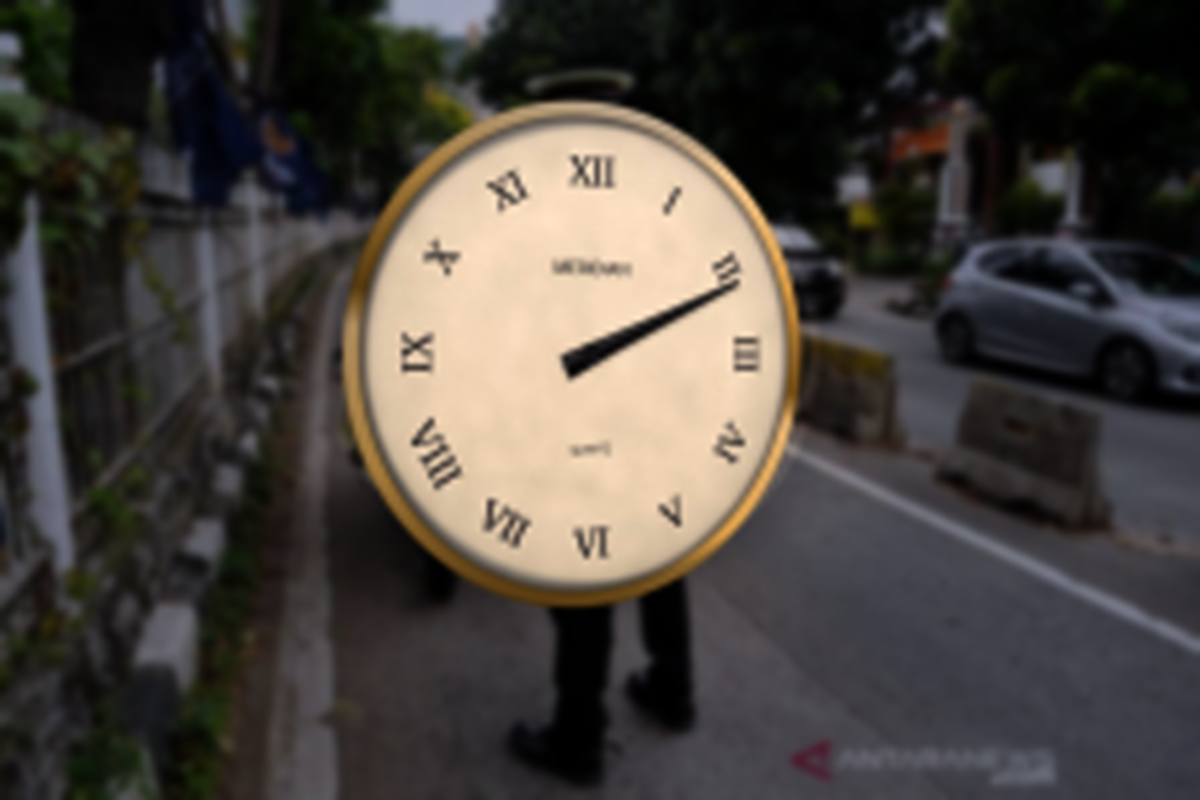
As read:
2:11
